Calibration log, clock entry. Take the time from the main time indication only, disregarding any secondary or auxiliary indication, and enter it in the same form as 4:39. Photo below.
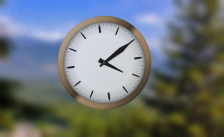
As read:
4:10
